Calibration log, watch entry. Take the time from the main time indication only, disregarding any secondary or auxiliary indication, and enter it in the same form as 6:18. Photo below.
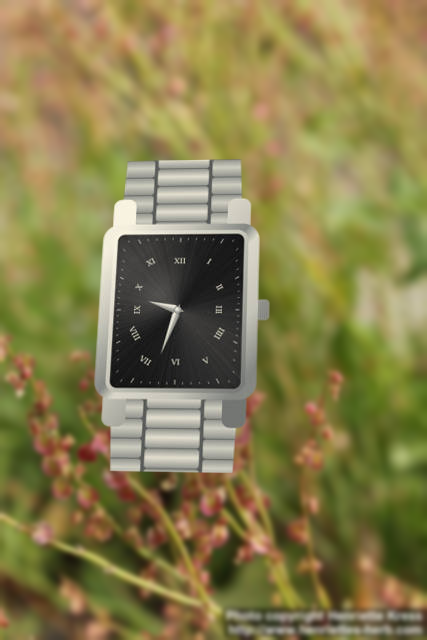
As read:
9:33
